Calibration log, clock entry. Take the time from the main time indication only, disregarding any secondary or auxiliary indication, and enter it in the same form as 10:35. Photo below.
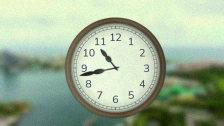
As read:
10:43
